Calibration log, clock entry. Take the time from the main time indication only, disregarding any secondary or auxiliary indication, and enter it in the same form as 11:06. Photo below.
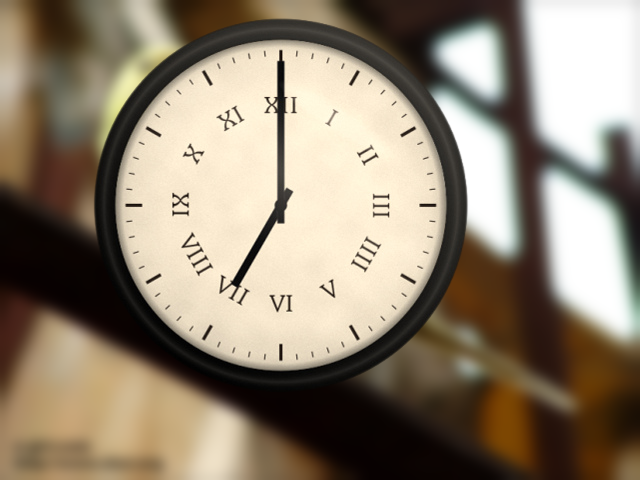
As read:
7:00
